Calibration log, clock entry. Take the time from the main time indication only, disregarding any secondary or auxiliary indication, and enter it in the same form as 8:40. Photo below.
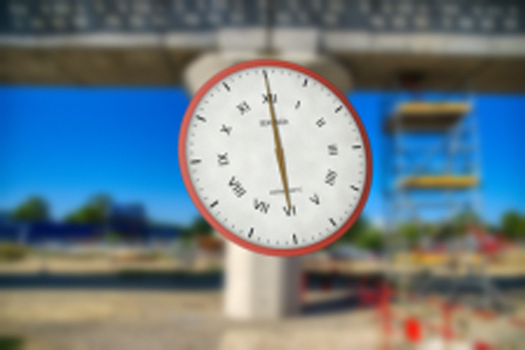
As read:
6:00
